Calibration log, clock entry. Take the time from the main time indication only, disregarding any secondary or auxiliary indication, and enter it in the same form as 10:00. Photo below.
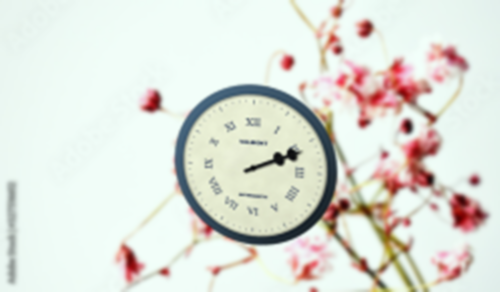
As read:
2:11
